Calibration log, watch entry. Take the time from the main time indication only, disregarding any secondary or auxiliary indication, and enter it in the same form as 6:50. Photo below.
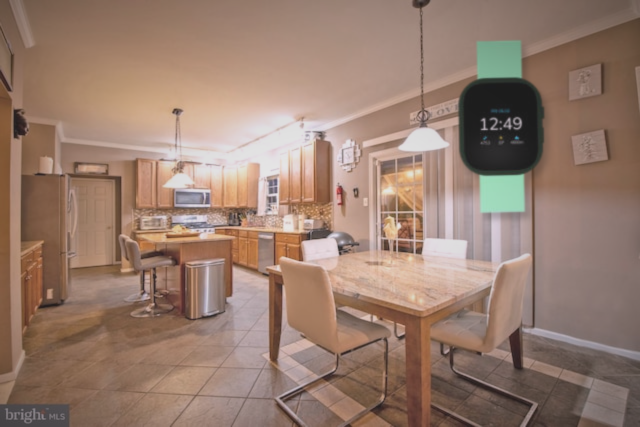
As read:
12:49
